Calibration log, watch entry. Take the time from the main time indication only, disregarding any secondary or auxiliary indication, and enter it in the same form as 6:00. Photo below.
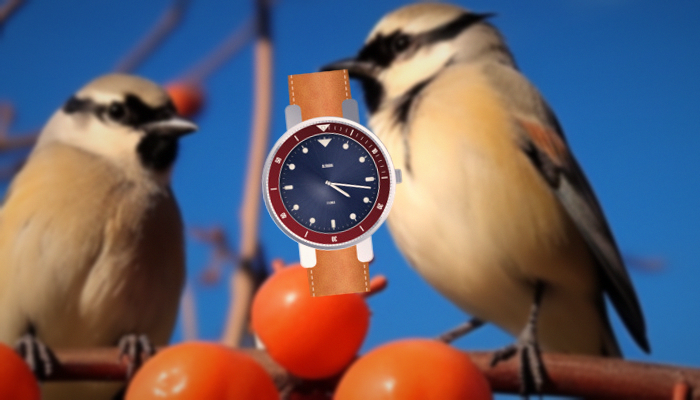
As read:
4:17
